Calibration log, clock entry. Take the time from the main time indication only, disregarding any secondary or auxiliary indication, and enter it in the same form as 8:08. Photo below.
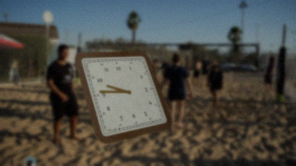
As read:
9:46
